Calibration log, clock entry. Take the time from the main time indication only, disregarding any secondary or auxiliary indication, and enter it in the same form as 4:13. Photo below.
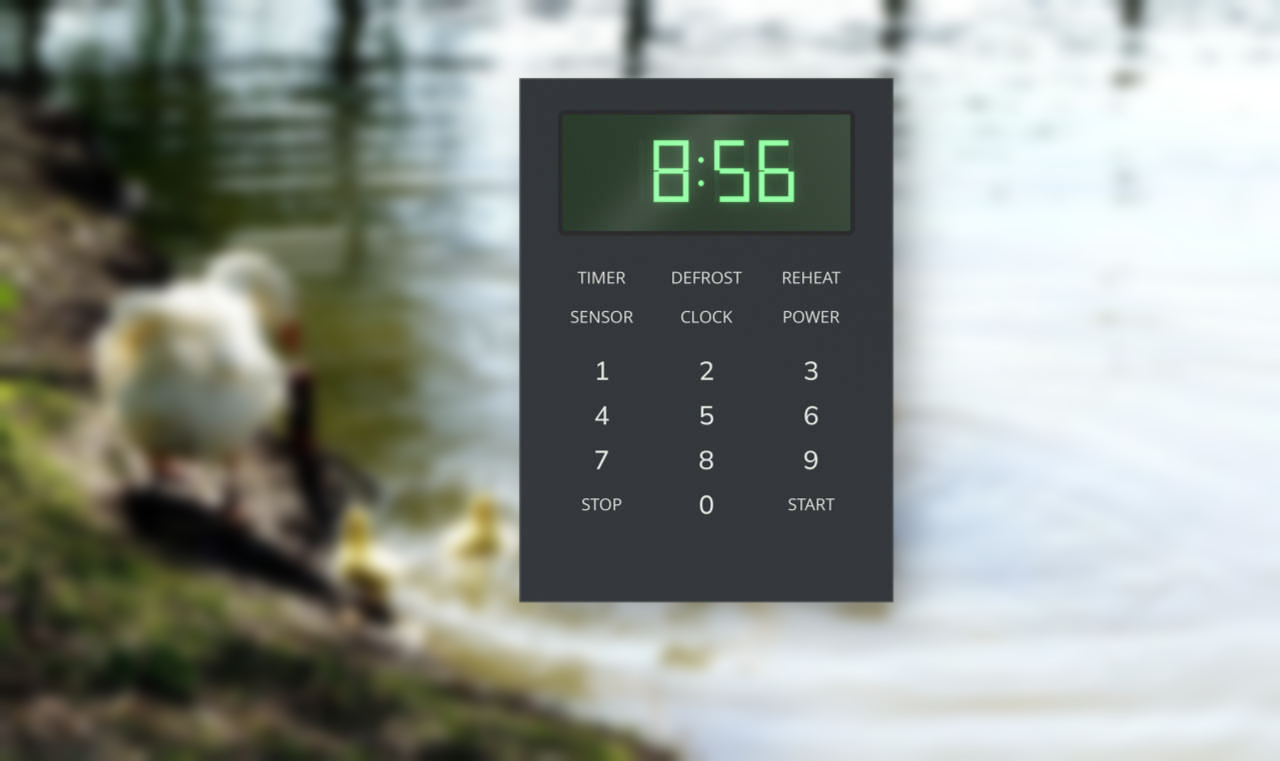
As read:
8:56
